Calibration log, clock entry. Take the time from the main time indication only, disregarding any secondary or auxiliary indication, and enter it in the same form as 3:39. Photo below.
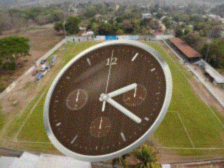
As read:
2:21
